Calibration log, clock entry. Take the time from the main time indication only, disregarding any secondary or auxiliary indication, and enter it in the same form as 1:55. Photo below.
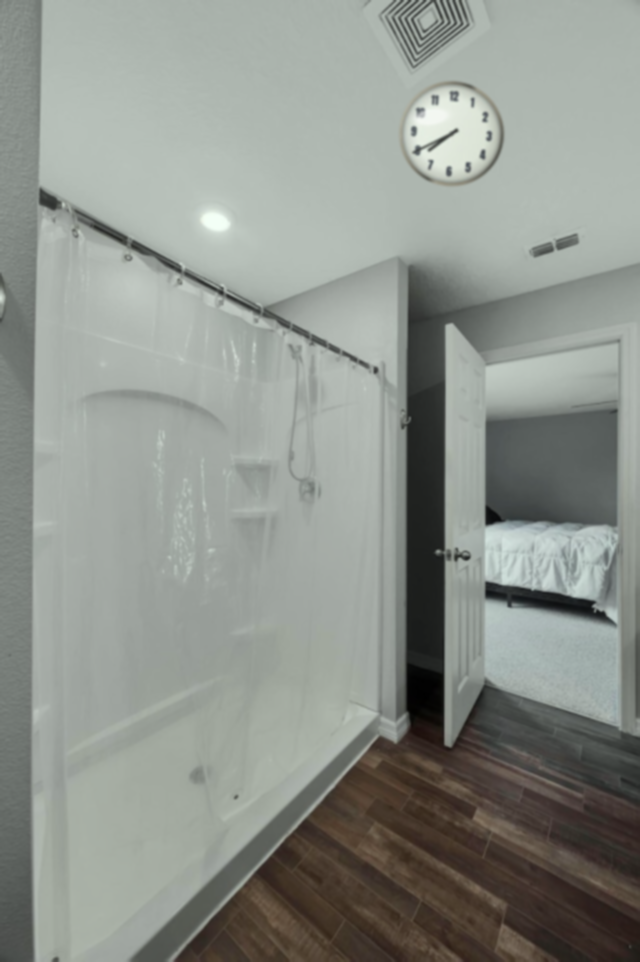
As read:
7:40
